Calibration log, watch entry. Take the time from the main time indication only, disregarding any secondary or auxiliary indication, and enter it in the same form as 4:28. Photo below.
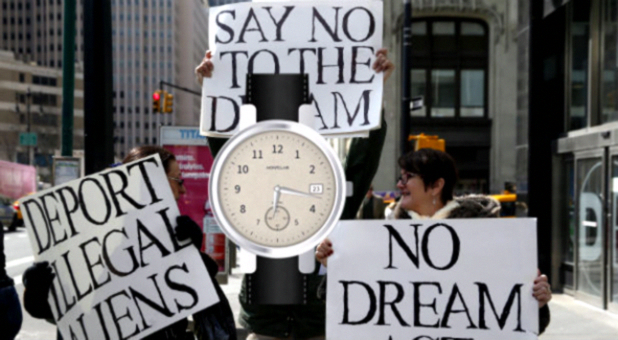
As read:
6:17
